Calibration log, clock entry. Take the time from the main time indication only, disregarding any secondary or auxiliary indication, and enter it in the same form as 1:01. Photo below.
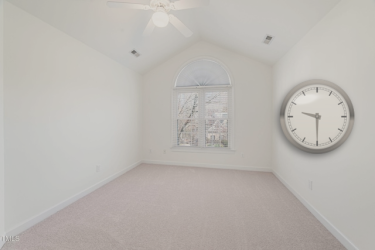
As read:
9:30
